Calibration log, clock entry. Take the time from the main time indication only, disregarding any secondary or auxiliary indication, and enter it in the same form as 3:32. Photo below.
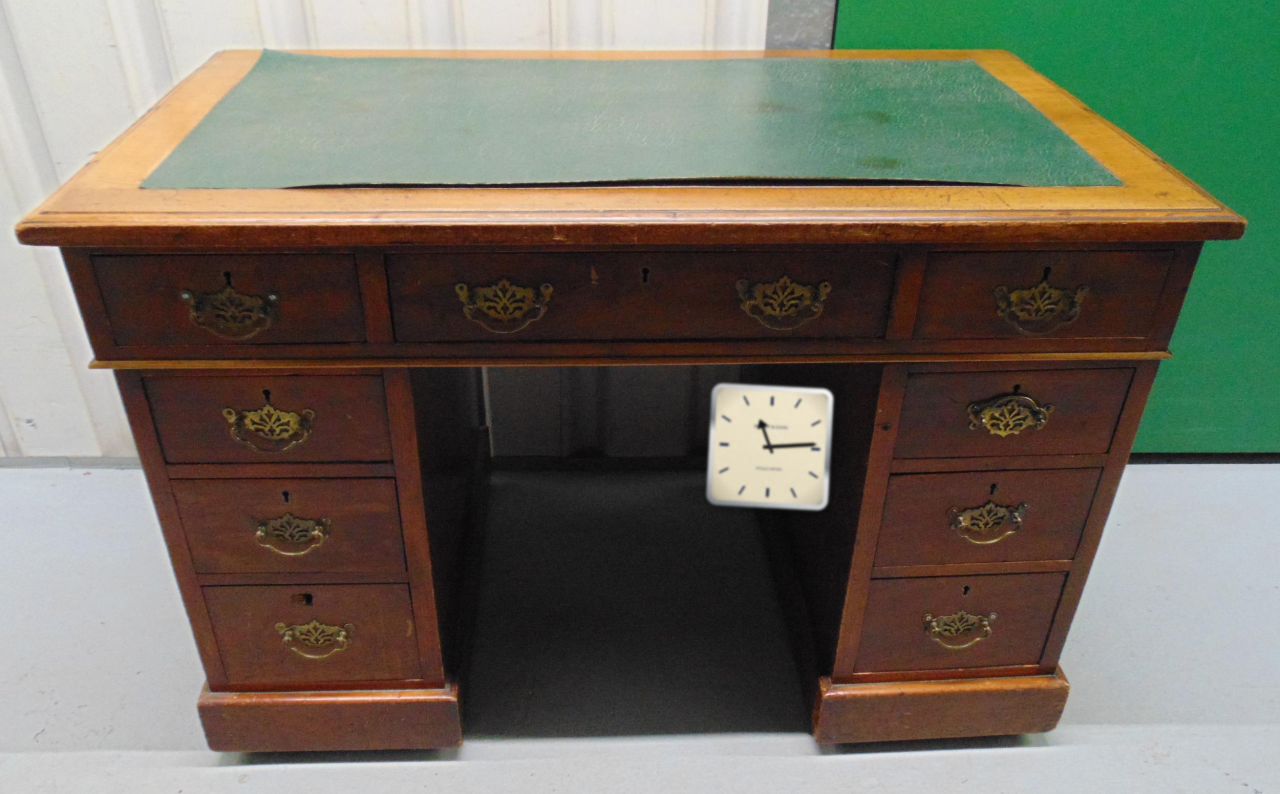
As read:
11:14
